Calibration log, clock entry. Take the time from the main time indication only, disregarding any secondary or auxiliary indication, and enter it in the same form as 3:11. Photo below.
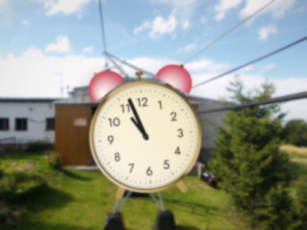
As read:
10:57
